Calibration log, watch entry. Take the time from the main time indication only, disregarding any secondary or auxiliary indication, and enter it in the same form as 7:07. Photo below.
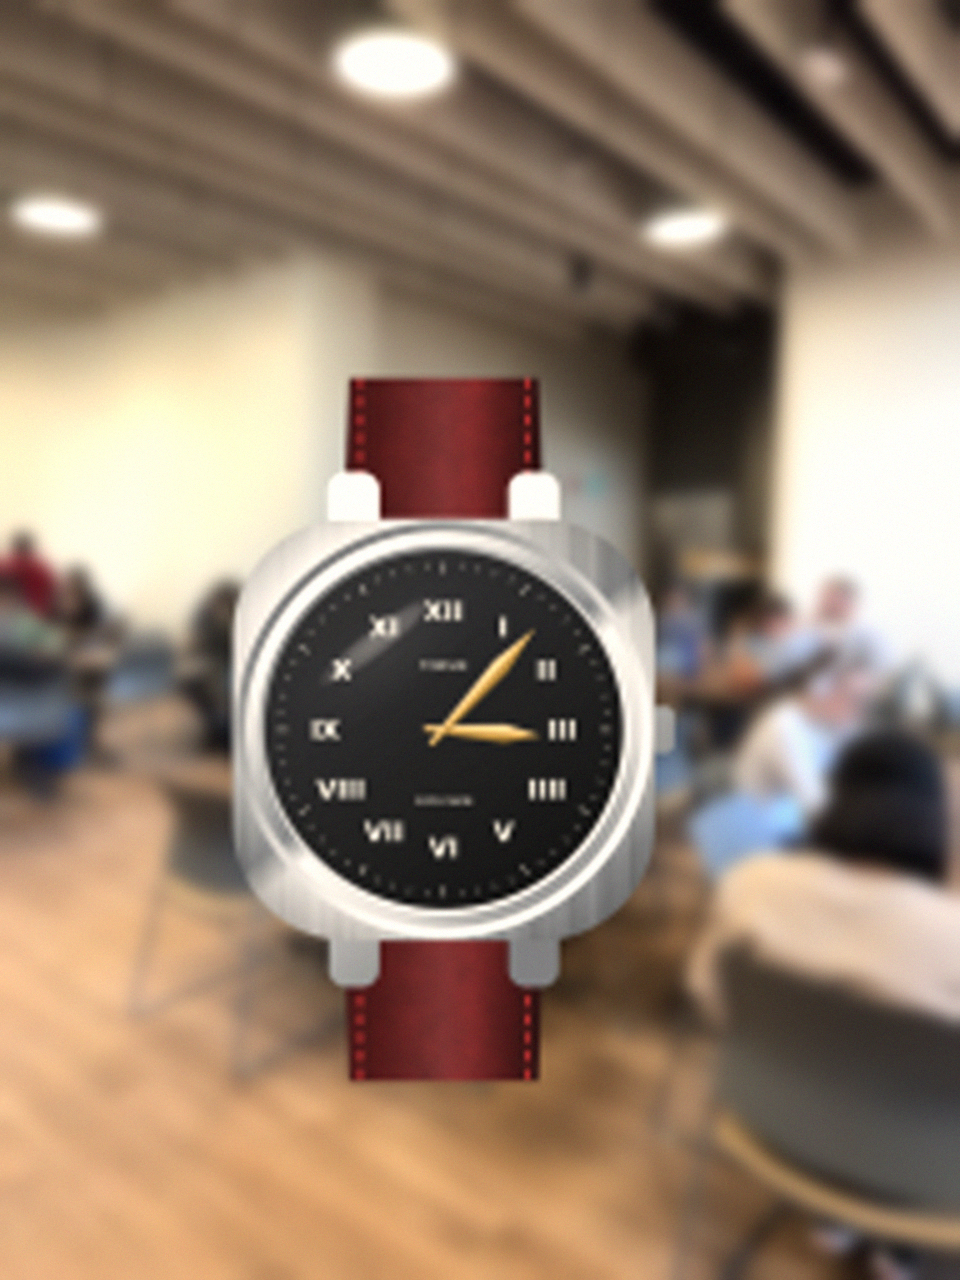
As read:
3:07
